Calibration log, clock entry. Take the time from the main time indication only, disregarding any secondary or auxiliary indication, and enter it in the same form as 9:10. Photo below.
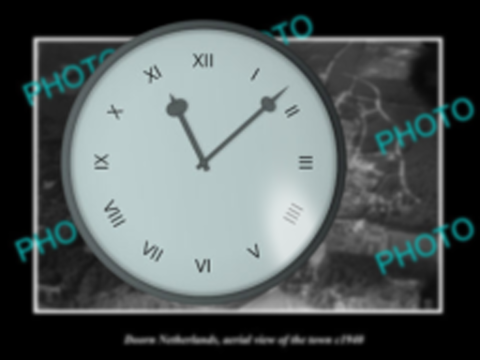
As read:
11:08
